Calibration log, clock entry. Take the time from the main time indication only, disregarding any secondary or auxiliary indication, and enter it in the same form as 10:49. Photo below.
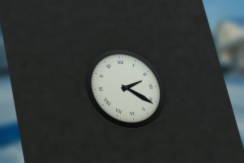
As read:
2:21
